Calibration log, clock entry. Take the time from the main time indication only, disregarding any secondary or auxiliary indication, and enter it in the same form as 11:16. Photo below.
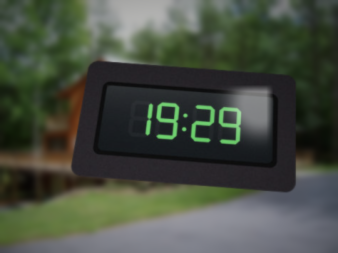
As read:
19:29
